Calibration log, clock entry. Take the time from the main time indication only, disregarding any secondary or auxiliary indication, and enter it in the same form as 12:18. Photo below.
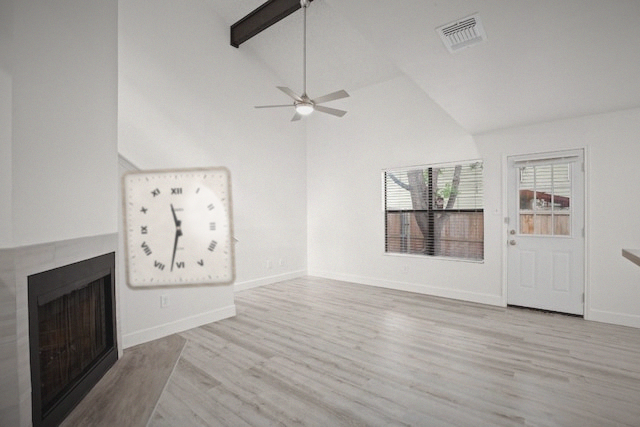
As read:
11:32
